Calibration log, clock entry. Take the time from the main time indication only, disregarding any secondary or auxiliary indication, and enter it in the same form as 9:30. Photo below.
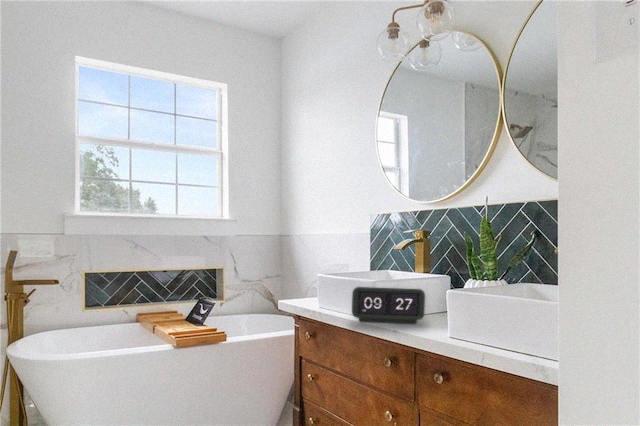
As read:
9:27
